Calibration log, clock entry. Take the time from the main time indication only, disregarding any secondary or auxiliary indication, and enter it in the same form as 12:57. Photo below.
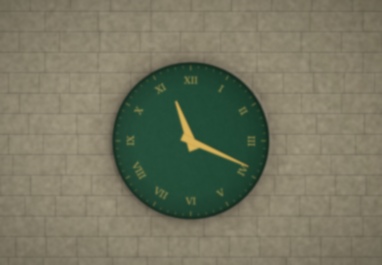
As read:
11:19
